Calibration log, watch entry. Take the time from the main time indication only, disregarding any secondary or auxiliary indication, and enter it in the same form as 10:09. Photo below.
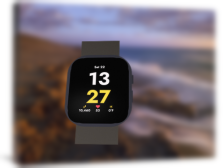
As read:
13:27
